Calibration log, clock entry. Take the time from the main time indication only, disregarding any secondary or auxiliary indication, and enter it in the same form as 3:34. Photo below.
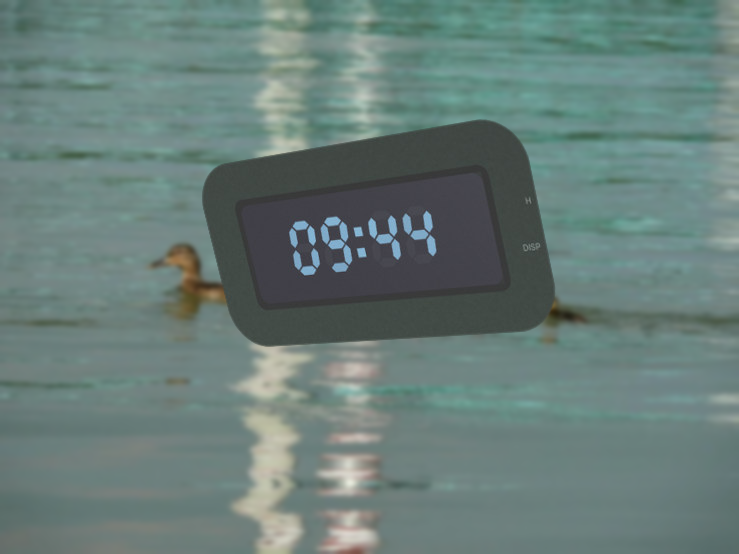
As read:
9:44
